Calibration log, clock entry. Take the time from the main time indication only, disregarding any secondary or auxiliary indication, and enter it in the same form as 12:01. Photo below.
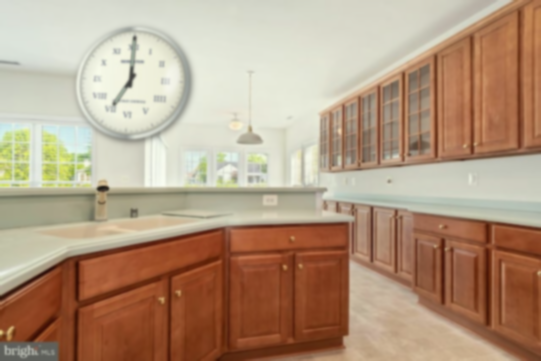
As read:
7:00
